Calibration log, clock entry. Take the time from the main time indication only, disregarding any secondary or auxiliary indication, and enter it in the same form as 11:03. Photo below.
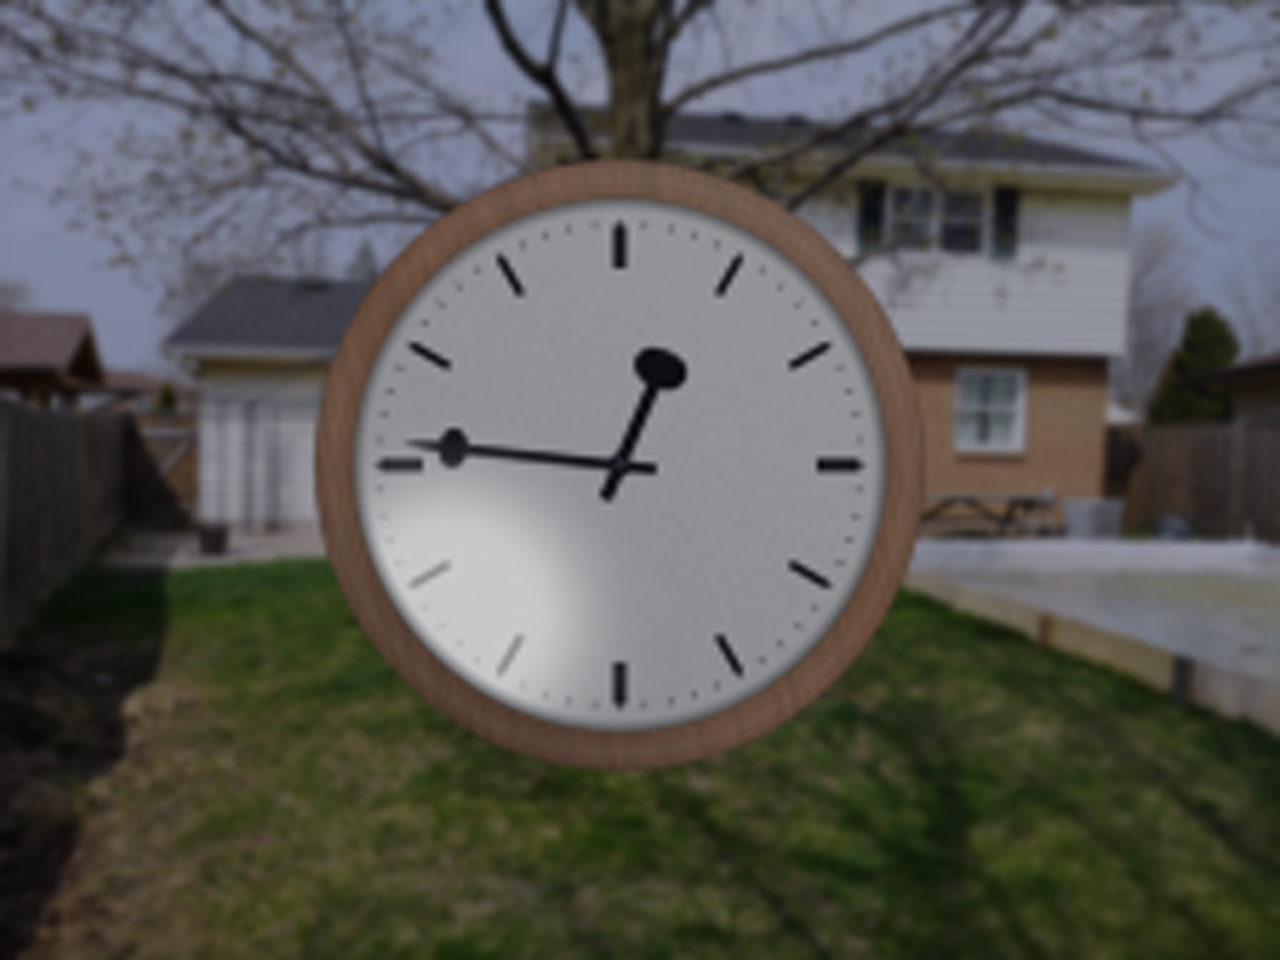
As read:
12:46
